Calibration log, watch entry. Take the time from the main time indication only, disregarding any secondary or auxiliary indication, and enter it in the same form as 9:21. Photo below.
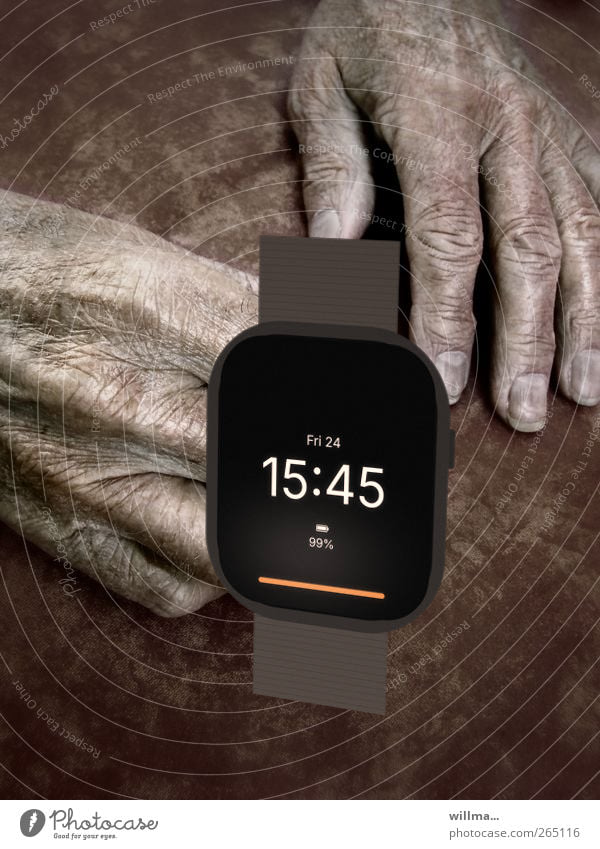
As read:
15:45
